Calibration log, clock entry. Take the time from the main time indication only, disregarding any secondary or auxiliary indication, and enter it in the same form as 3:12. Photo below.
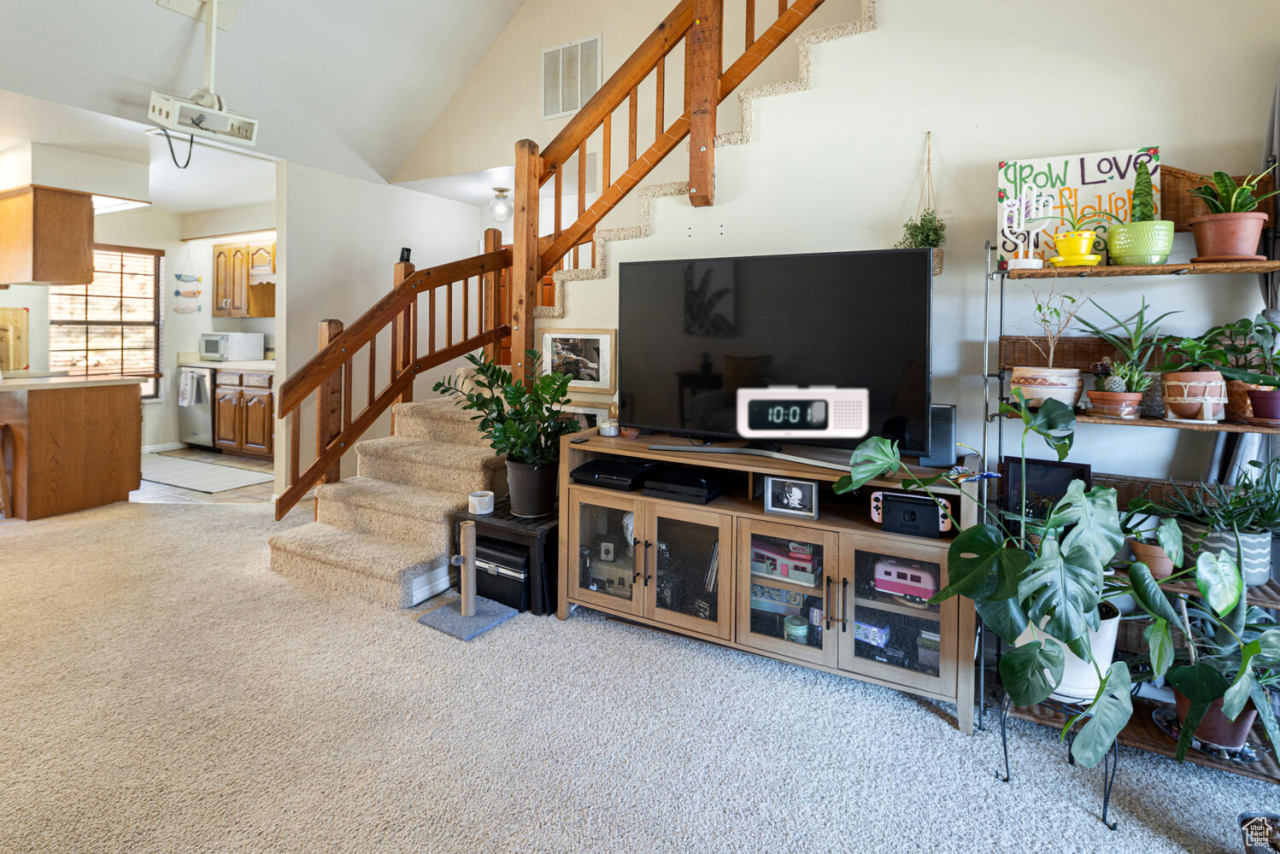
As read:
10:01
